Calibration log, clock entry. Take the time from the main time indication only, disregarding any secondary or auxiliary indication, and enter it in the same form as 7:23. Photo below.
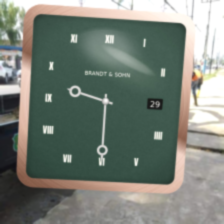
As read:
9:30
